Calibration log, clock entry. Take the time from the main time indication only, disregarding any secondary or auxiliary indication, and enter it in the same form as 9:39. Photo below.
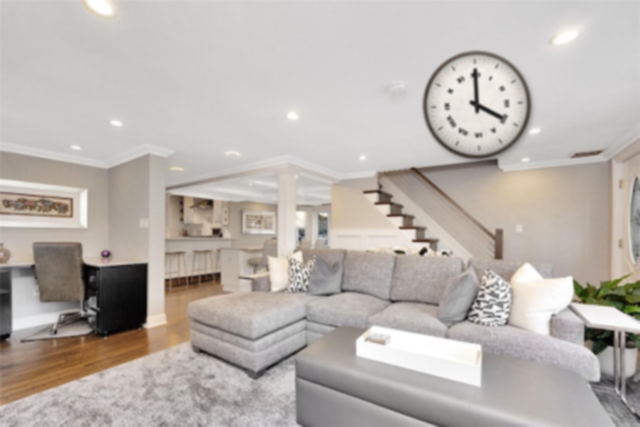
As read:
4:00
